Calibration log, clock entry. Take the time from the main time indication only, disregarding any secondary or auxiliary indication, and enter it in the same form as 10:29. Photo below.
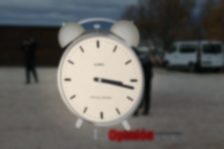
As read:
3:17
